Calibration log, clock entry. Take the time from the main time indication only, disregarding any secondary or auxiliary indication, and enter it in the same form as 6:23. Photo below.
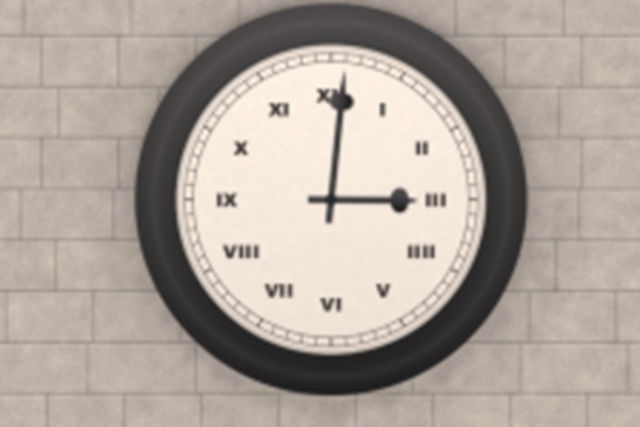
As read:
3:01
